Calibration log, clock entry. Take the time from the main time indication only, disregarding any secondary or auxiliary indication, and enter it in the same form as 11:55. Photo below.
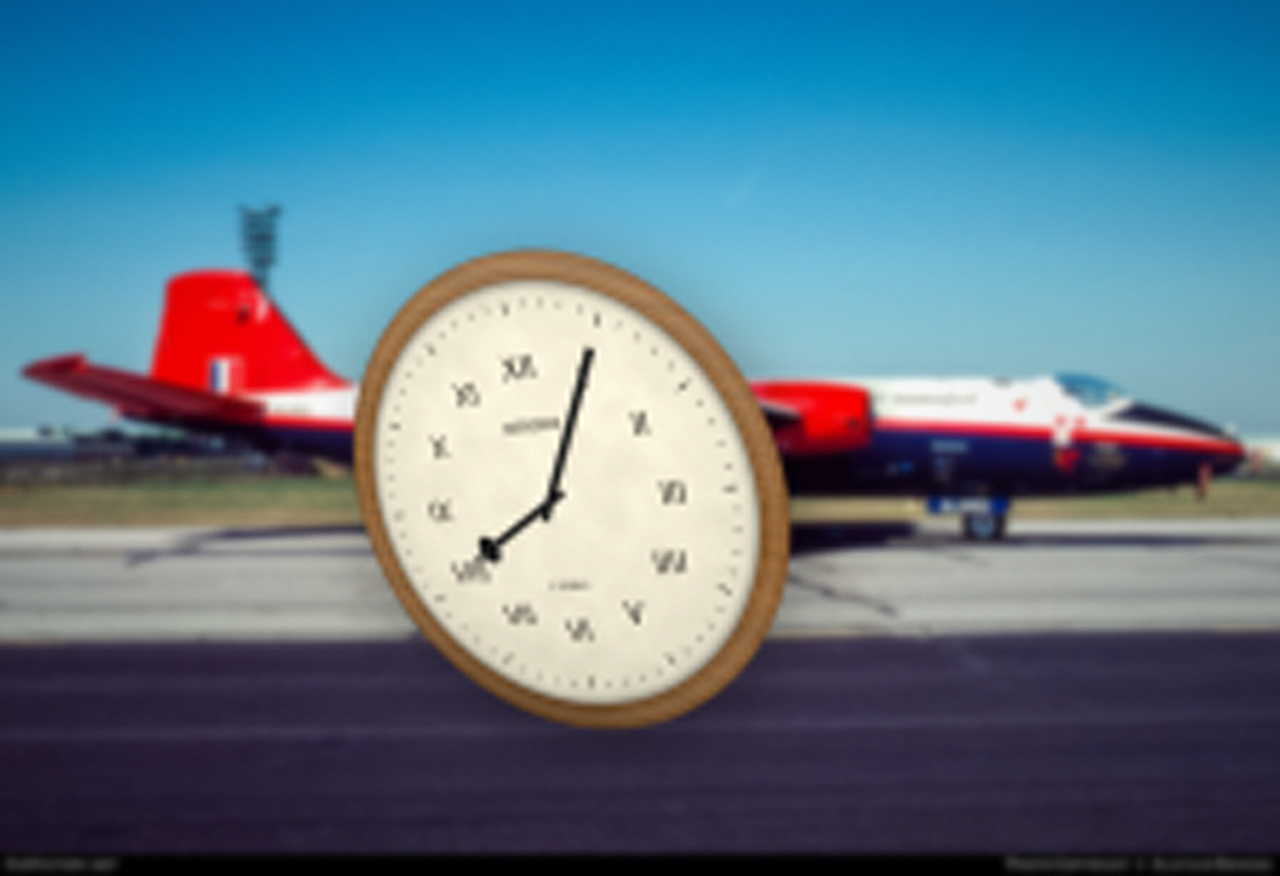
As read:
8:05
